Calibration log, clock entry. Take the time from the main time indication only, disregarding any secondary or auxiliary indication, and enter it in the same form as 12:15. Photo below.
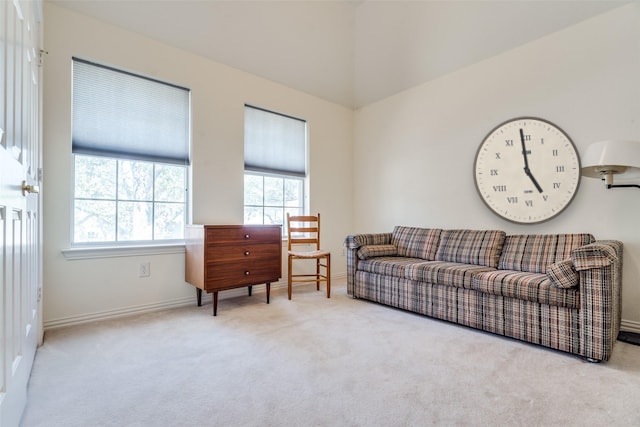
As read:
4:59
